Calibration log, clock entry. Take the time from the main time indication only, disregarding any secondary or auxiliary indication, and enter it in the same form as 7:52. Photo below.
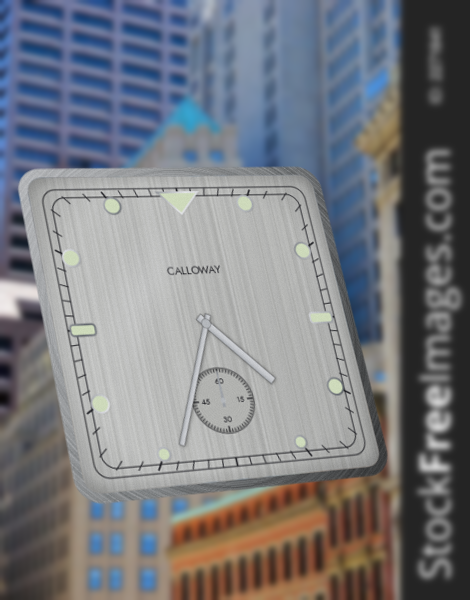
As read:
4:34
